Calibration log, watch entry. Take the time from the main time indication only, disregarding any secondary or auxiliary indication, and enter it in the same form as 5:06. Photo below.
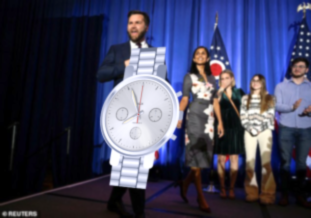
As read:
7:56
